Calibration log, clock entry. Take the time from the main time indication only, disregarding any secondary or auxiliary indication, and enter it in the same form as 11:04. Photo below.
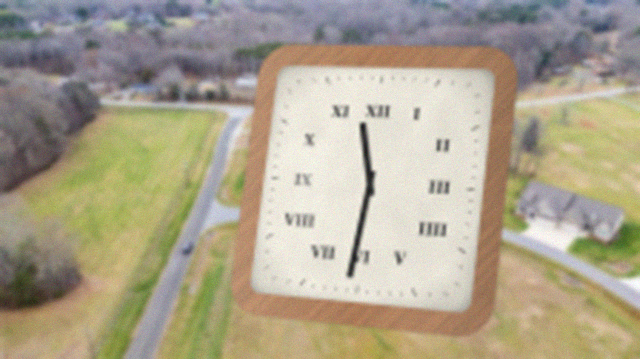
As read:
11:31
